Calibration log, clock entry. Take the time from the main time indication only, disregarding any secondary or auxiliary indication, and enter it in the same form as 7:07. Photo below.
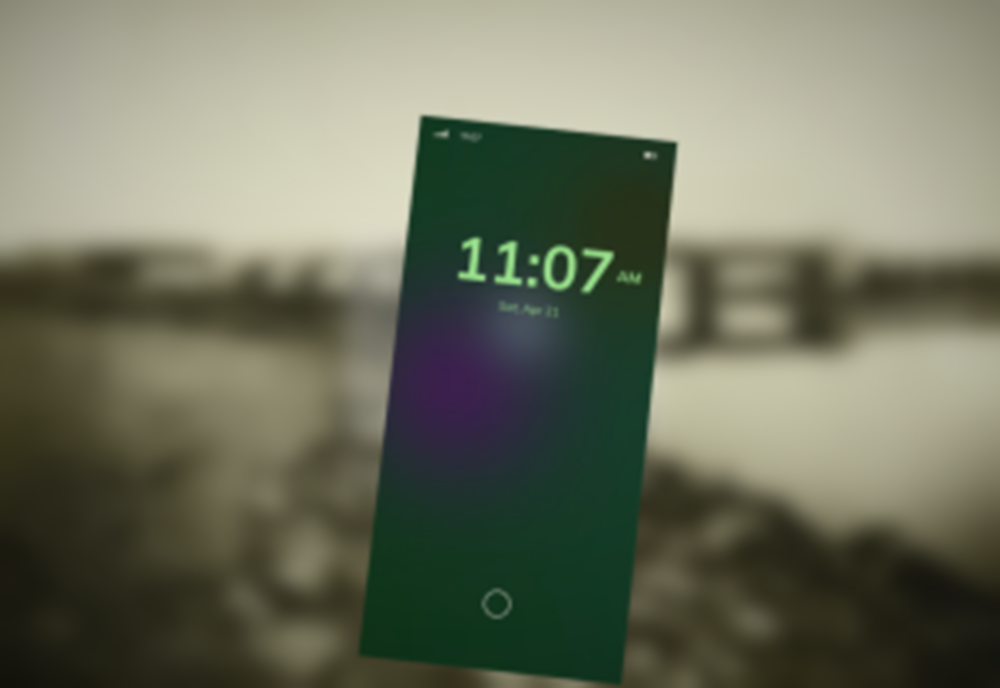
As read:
11:07
